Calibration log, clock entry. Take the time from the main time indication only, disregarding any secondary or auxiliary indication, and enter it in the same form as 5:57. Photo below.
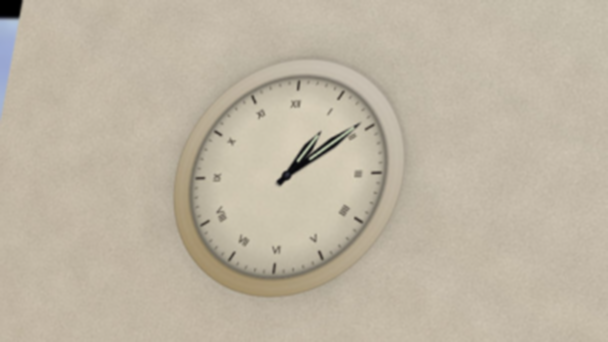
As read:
1:09
